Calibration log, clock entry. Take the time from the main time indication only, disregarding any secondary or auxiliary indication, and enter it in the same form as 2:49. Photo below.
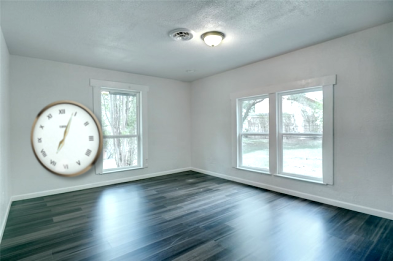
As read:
7:04
